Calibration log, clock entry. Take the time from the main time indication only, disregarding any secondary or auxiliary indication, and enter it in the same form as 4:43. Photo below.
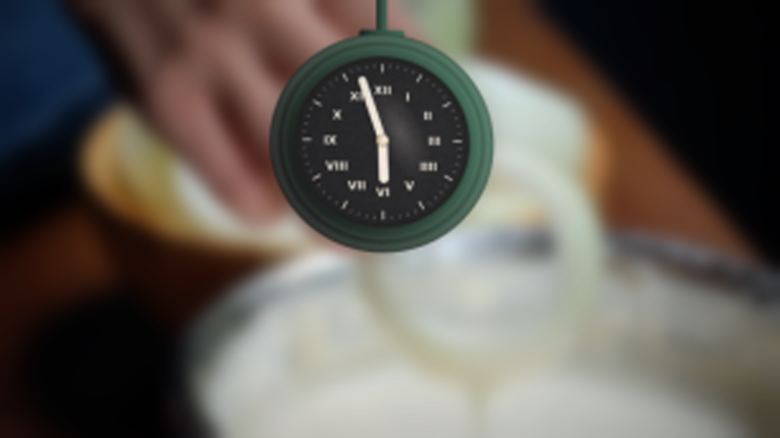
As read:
5:57
